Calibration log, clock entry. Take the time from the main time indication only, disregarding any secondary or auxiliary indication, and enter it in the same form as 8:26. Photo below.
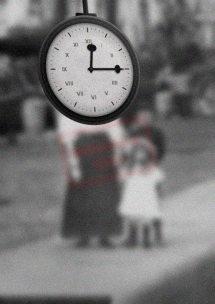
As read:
12:15
